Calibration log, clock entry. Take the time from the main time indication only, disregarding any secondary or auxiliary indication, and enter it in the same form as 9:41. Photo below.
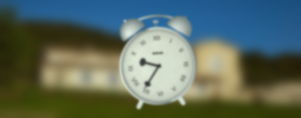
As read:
9:36
